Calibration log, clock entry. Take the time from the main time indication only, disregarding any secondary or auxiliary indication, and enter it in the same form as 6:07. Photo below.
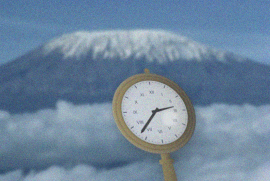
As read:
2:37
